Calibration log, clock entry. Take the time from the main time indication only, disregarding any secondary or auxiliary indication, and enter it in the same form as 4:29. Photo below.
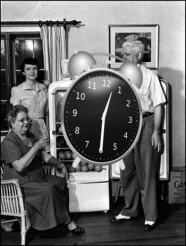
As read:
12:30
